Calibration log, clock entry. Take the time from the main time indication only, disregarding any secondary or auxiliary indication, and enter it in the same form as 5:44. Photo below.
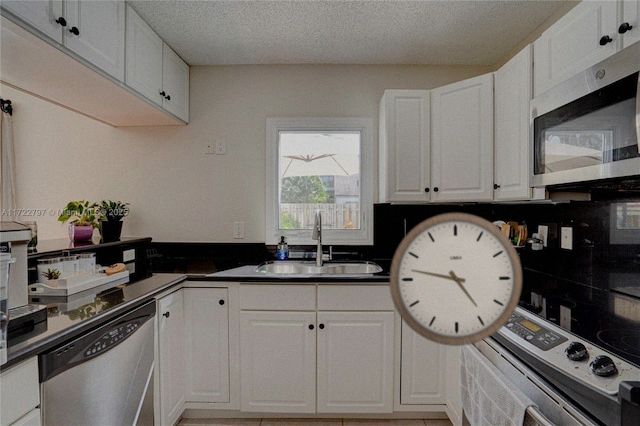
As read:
4:47
